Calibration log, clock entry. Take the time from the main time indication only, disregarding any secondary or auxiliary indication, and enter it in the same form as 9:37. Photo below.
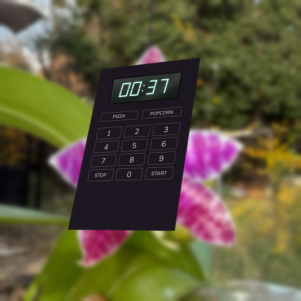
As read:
0:37
